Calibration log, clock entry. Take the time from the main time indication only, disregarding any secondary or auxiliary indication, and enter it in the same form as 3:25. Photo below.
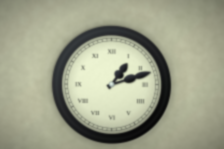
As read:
1:12
